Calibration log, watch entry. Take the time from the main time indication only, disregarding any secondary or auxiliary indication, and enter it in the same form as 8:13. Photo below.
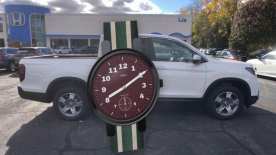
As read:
8:10
